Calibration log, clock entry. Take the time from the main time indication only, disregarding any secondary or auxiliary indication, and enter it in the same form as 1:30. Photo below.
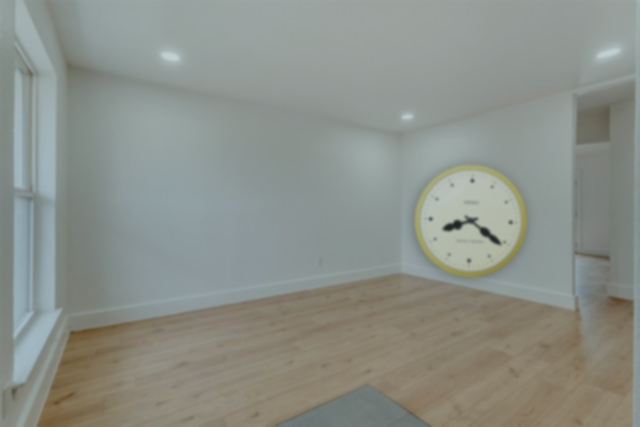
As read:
8:21
